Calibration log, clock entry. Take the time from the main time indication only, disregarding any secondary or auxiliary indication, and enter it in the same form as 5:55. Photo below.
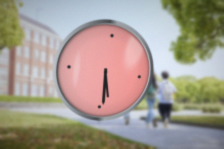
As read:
5:29
